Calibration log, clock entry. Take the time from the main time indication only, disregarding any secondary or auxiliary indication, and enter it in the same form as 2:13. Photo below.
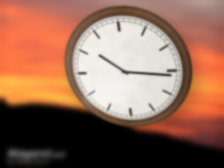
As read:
10:16
